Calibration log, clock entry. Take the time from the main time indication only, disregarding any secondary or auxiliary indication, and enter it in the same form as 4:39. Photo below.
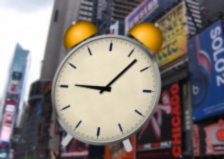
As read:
9:07
